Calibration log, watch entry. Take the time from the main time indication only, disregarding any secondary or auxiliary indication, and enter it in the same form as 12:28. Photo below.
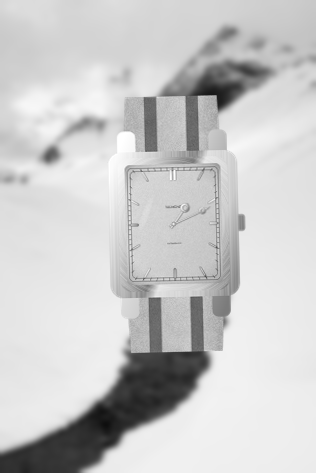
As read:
1:11
